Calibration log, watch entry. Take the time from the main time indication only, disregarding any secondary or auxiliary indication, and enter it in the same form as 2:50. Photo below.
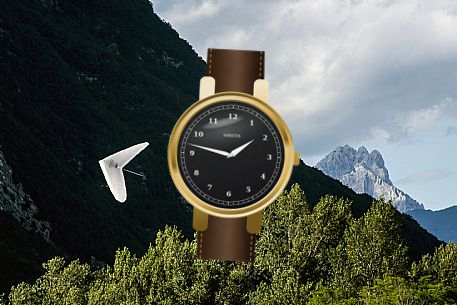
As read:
1:47
